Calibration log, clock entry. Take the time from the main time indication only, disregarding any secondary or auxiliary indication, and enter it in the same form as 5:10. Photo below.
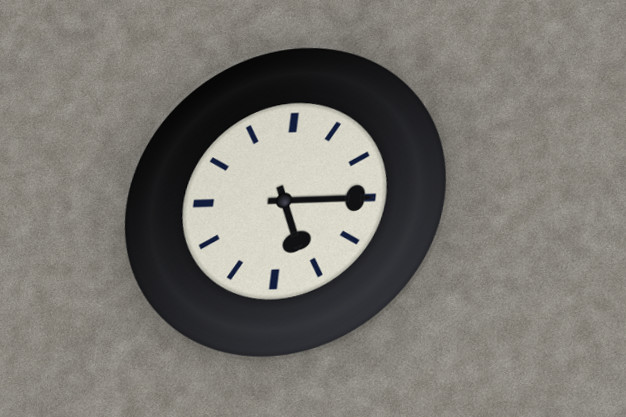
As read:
5:15
